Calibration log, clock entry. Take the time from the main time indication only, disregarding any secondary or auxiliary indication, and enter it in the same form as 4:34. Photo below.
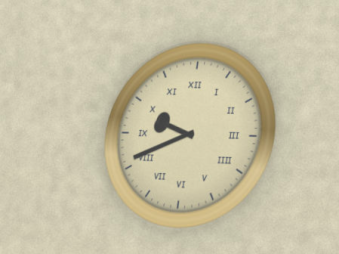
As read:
9:41
